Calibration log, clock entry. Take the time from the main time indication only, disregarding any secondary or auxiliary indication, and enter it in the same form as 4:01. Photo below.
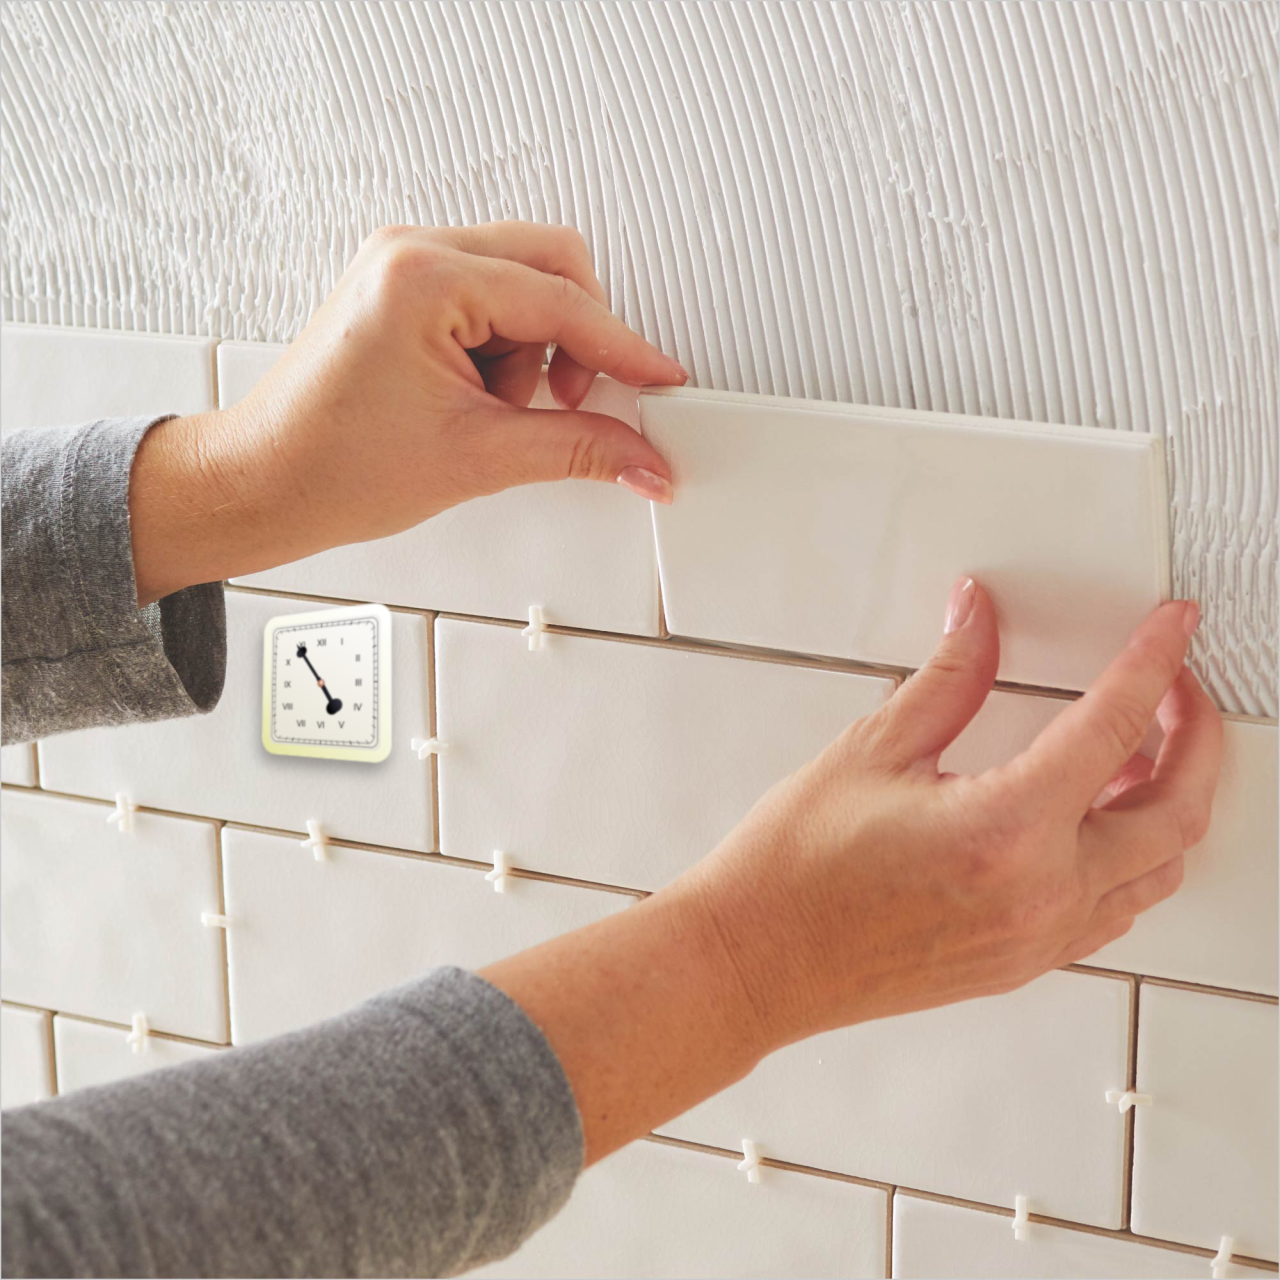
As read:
4:54
